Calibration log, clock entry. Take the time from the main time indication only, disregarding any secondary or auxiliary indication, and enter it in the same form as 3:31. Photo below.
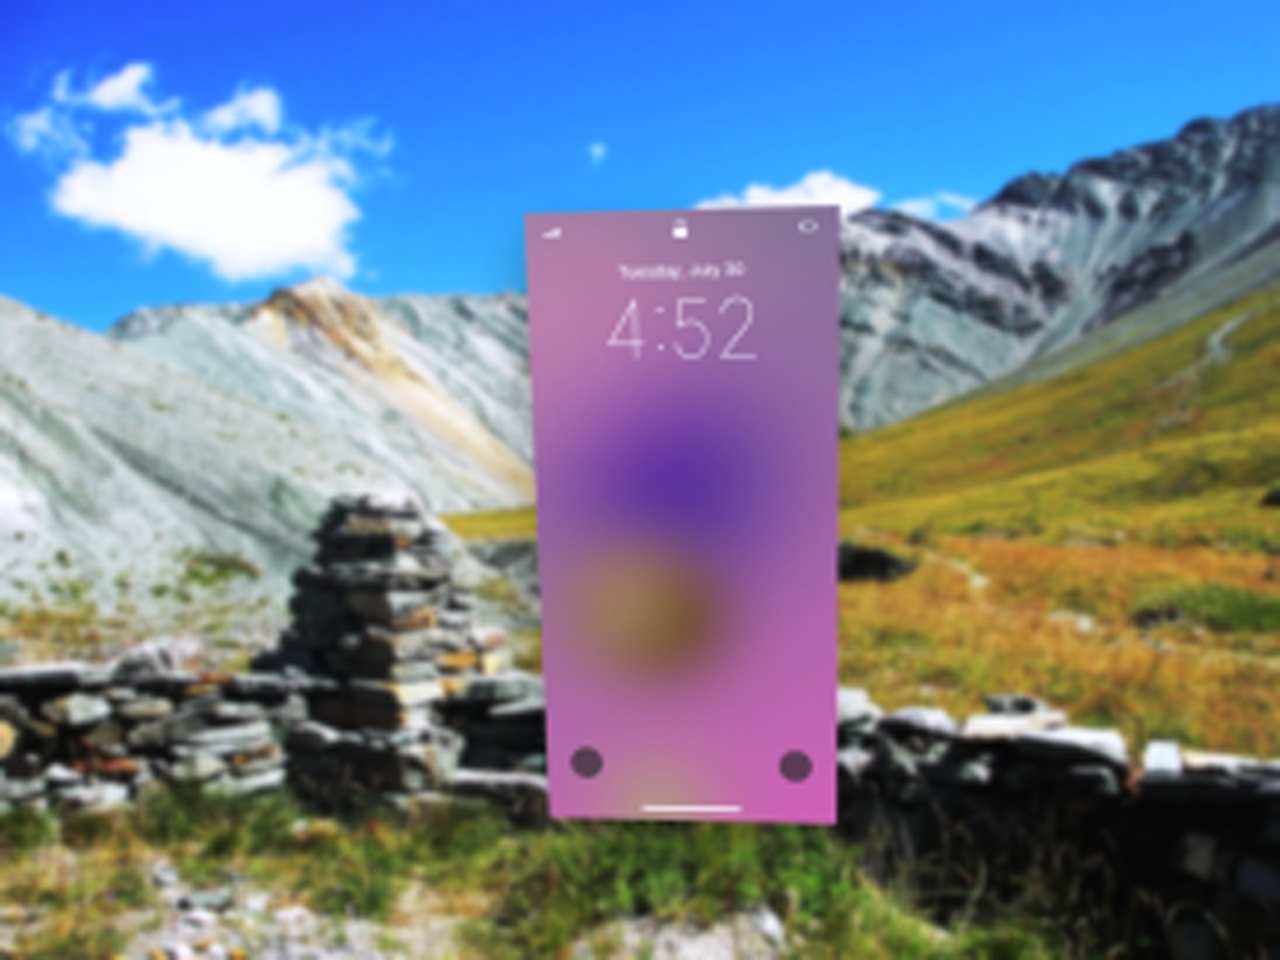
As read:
4:52
